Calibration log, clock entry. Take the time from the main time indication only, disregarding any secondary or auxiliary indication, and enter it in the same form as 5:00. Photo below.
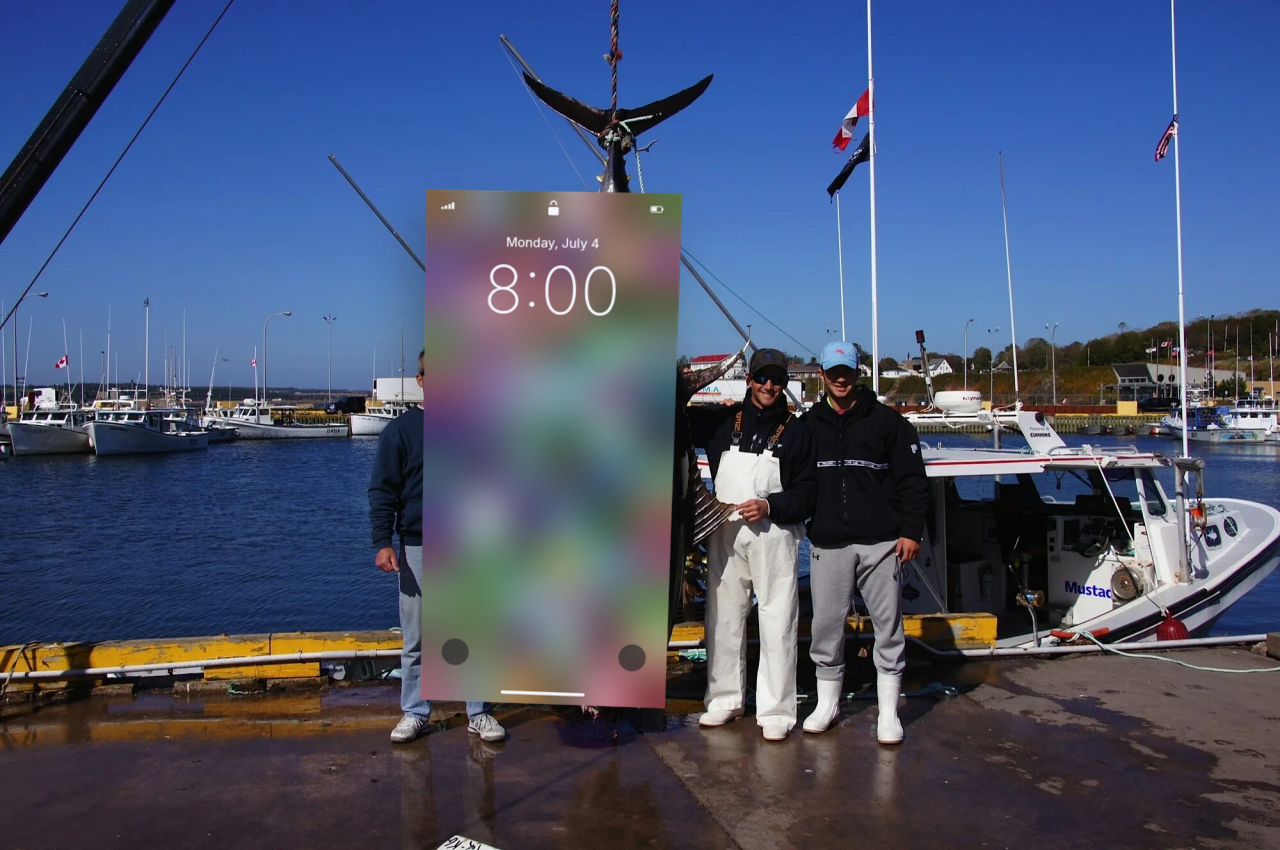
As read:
8:00
